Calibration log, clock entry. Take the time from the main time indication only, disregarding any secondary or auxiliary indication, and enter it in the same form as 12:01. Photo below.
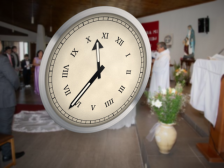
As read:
10:31
